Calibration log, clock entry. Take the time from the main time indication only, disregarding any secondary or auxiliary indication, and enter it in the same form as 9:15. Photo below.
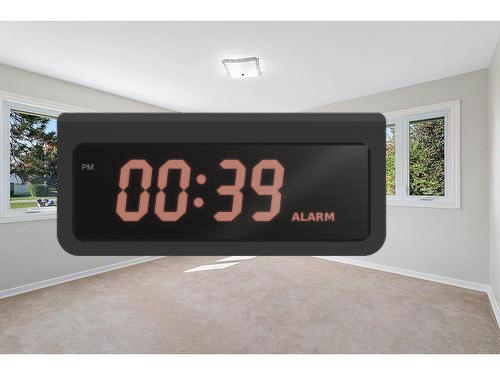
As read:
0:39
